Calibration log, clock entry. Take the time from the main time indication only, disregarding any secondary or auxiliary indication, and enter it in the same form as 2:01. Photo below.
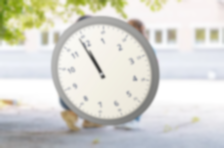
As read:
11:59
